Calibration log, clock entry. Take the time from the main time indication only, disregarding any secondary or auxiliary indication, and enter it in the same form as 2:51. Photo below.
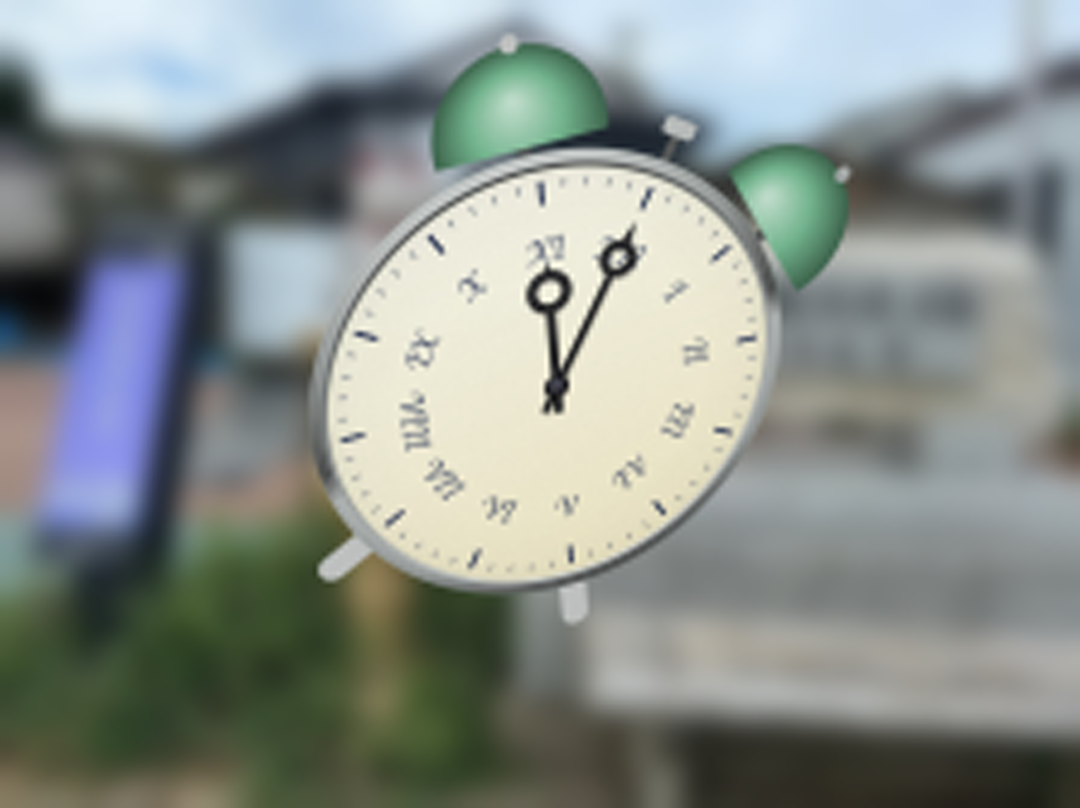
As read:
11:00
